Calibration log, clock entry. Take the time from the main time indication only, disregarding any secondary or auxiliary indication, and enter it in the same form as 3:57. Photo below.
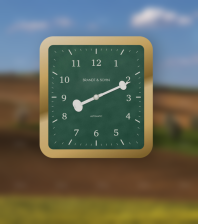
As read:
8:11
